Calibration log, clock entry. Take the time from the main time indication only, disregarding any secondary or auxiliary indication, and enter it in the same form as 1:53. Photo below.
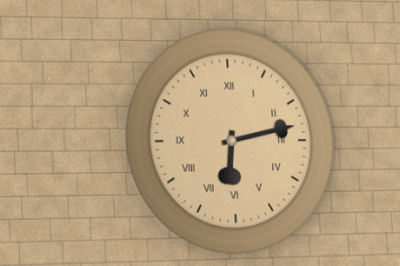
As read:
6:13
